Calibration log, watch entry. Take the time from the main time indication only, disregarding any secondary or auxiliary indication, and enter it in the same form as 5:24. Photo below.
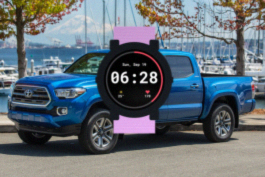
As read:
6:28
